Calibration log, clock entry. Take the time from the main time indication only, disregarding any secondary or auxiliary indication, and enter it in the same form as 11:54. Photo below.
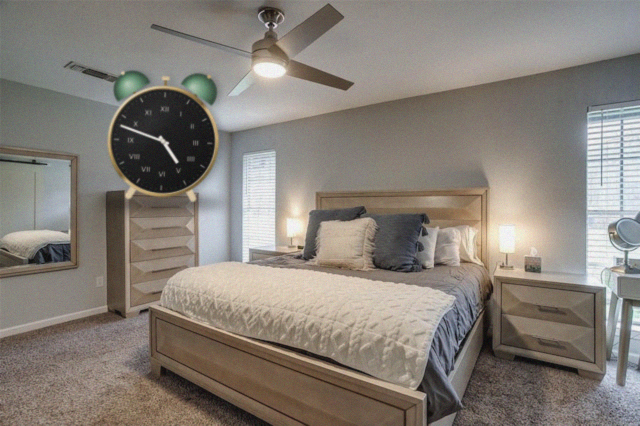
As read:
4:48
